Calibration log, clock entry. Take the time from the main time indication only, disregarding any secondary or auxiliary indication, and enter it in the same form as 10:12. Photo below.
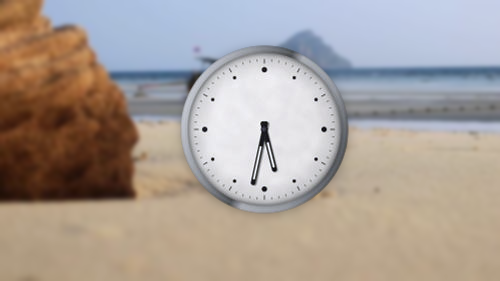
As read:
5:32
